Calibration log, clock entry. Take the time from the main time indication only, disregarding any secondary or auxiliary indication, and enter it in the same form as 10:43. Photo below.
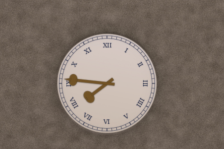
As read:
7:46
